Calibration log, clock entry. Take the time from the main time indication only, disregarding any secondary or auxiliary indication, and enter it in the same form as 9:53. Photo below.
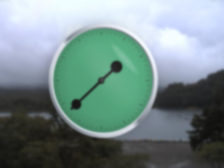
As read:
1:38
